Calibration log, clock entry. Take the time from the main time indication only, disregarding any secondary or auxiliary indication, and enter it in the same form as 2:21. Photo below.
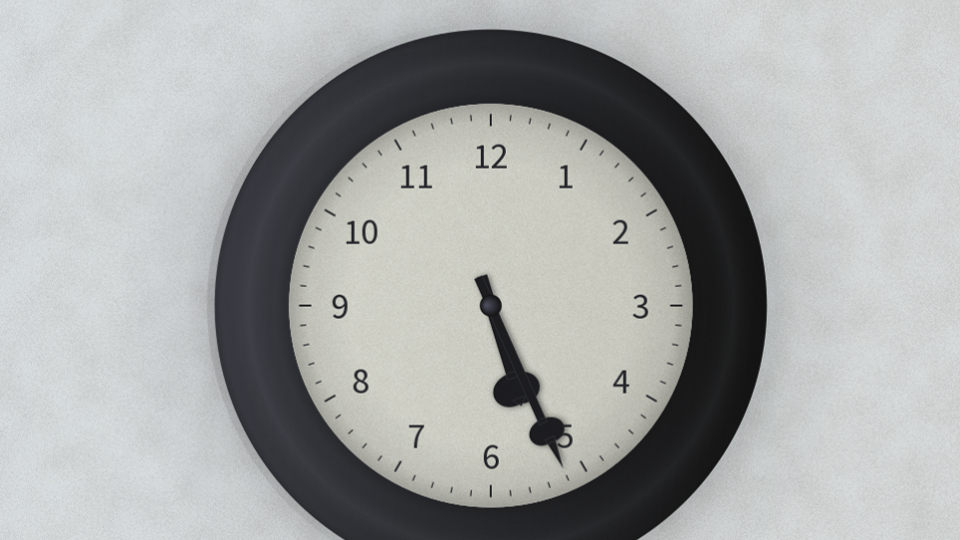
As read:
5:26
